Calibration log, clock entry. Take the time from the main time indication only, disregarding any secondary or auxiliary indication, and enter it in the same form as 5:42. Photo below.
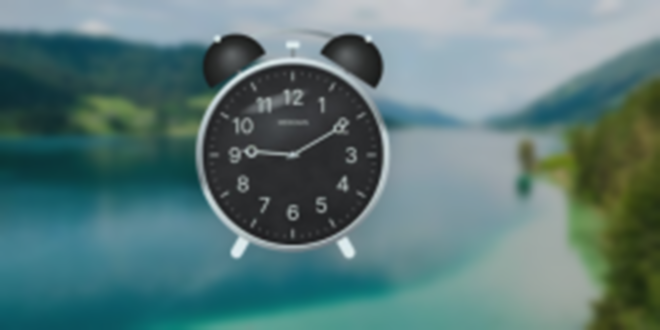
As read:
9:10
